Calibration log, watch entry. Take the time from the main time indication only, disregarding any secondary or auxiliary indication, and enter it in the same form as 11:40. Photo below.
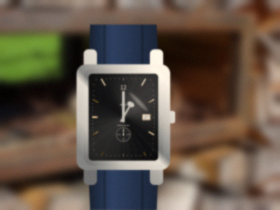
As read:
1:00
